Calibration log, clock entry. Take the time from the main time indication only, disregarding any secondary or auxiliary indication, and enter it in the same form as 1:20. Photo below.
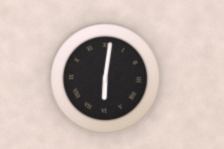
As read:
6:01
